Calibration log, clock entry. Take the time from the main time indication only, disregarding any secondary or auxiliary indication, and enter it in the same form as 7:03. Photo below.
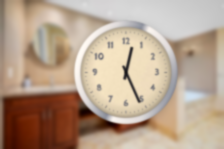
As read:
12:26
